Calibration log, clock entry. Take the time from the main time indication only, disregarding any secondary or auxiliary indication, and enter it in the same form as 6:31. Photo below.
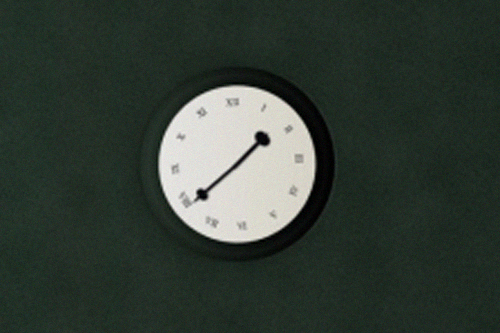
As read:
1:39
